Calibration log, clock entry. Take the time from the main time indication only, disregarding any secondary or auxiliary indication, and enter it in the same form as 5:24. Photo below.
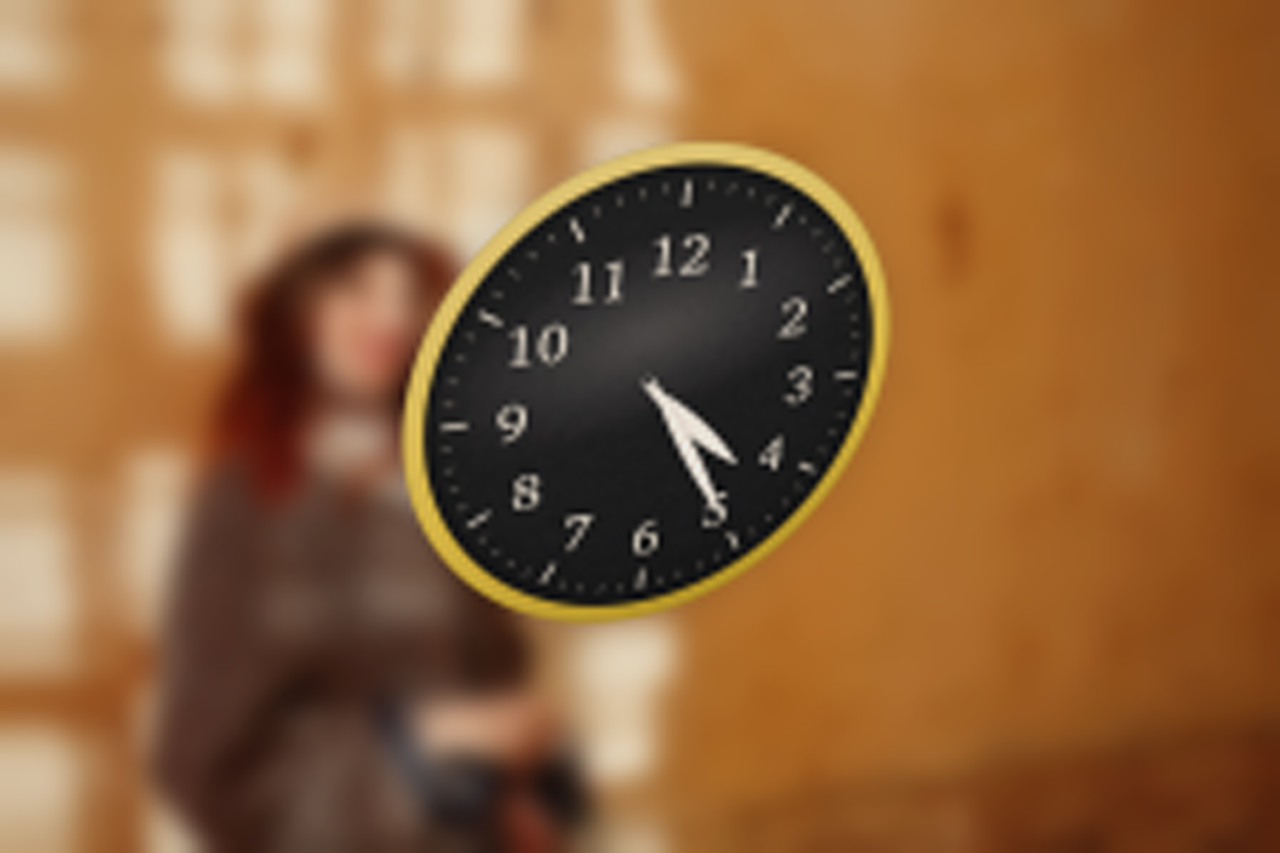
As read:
4:25
